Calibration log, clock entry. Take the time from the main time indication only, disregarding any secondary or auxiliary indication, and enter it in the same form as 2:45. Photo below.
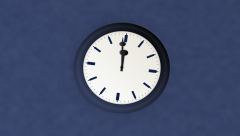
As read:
11:59
